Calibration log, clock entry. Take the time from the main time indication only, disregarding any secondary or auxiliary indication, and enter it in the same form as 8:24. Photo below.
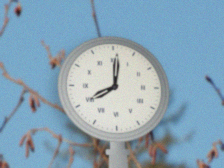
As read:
8:01
